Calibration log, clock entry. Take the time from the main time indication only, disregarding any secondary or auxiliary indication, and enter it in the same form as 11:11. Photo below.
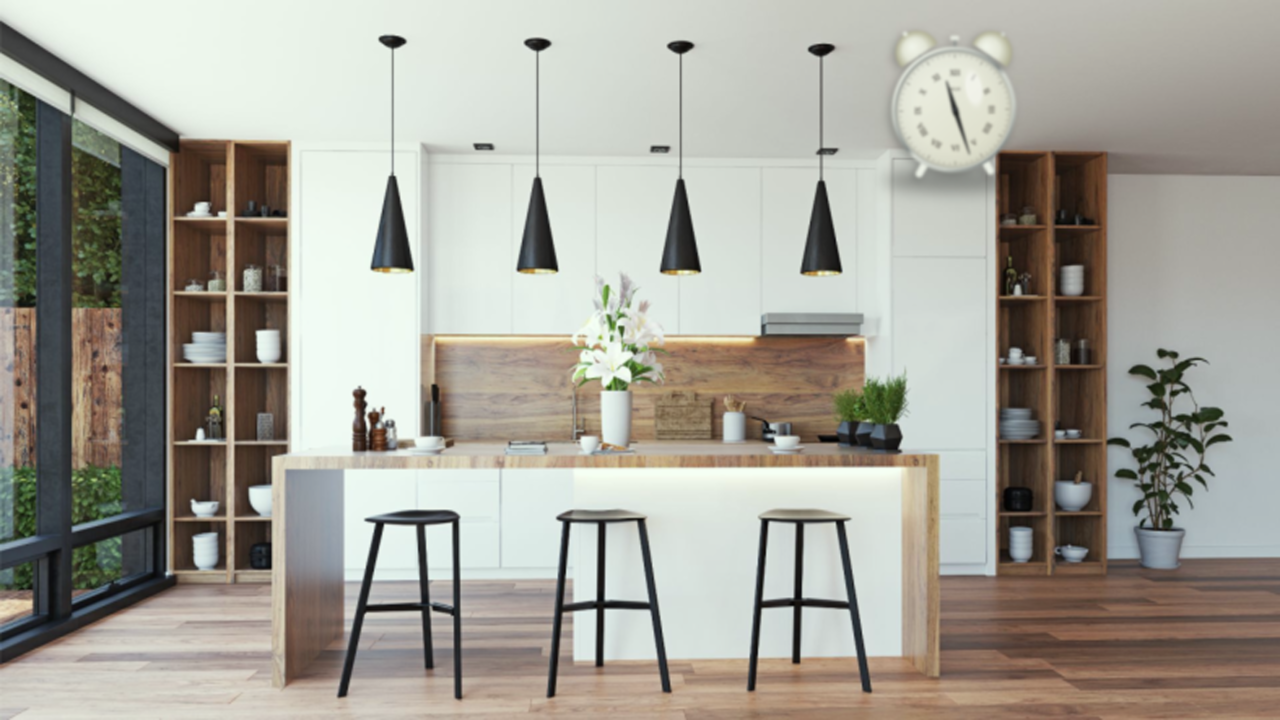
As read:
11:27
